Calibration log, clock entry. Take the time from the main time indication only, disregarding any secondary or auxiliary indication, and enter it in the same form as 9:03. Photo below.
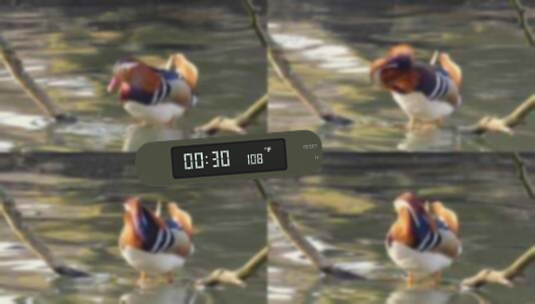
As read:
0:30
